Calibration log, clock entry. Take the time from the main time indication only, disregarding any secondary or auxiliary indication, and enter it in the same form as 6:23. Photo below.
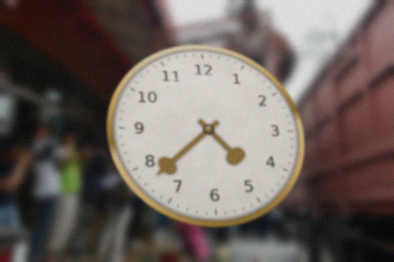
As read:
4:38
